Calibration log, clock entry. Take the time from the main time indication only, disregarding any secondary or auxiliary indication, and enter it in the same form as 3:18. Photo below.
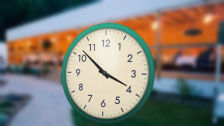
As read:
3:52
